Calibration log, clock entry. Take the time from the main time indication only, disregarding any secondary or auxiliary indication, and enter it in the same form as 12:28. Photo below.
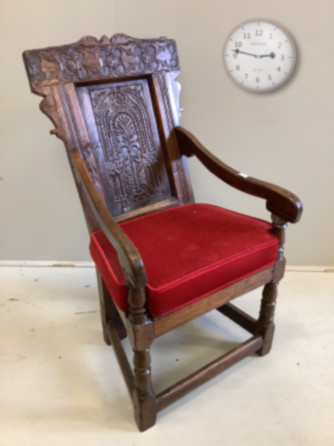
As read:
2:47
